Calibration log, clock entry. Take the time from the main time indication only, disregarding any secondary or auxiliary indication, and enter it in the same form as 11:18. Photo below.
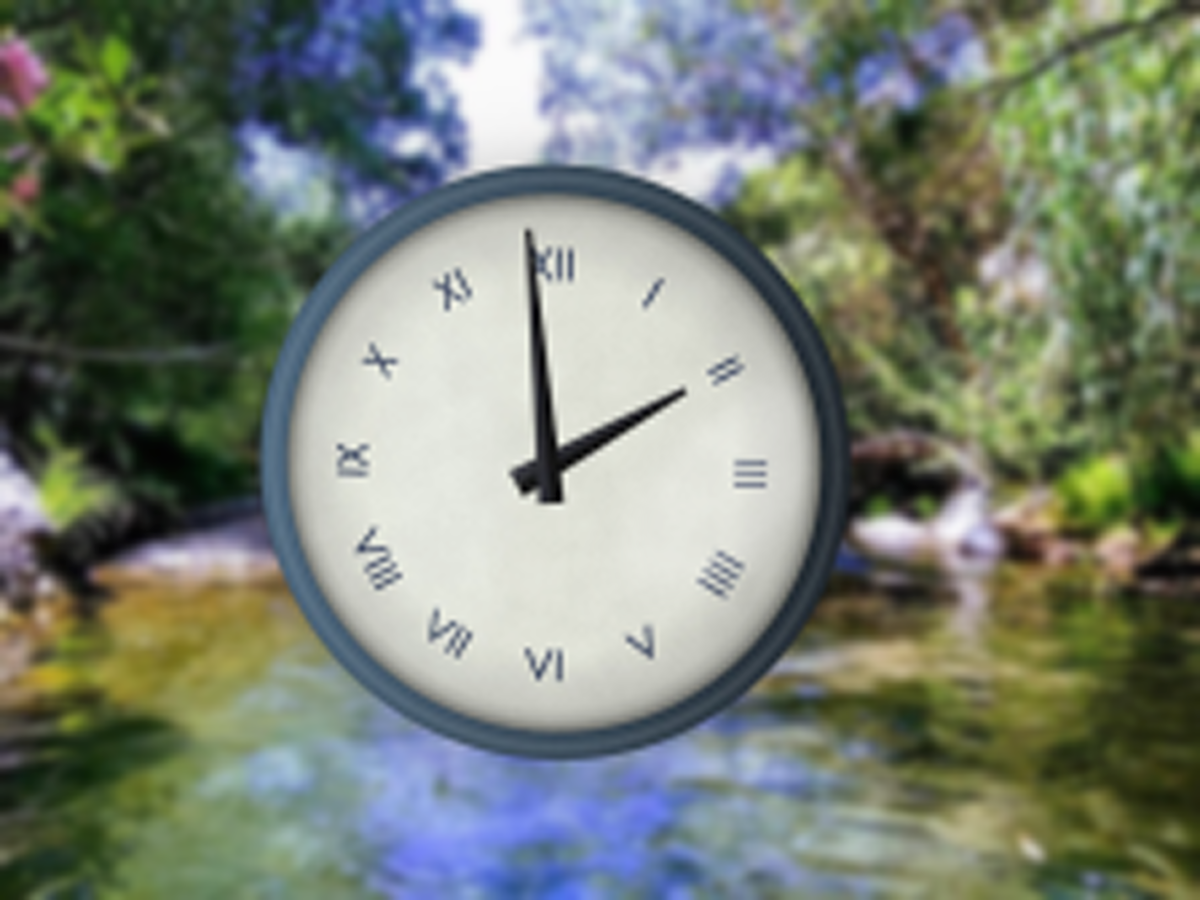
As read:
1:59
